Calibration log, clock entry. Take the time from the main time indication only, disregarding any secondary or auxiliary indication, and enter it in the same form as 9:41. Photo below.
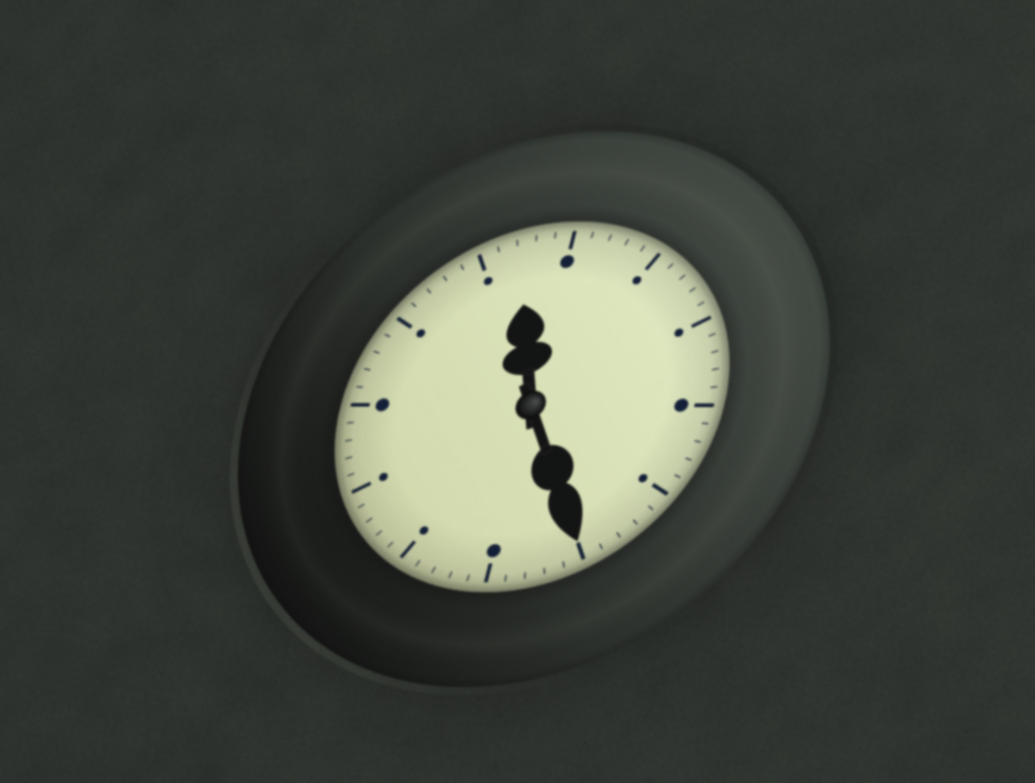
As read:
11:25
